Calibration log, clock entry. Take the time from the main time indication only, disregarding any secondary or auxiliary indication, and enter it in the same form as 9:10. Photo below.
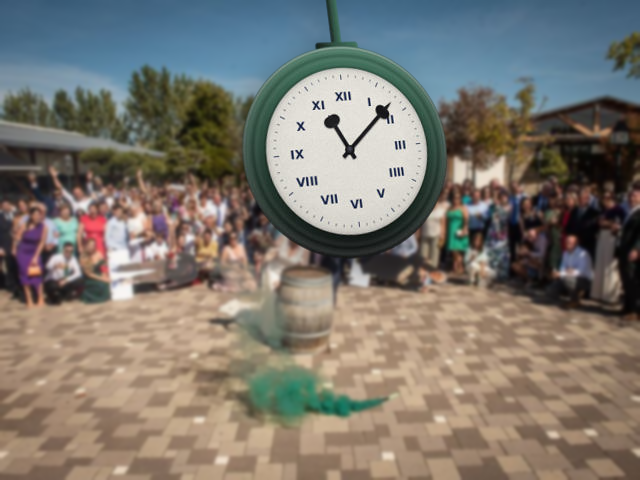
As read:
11:08
